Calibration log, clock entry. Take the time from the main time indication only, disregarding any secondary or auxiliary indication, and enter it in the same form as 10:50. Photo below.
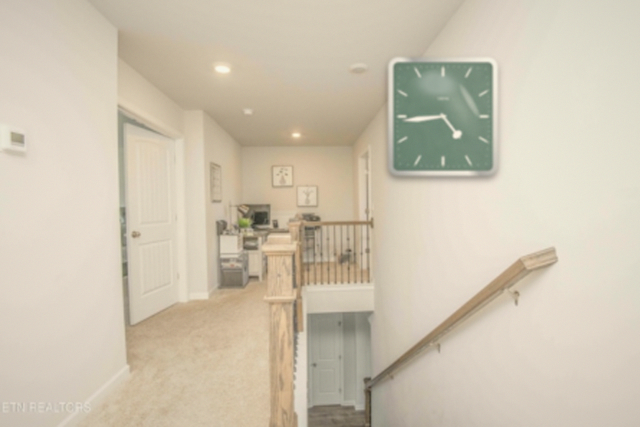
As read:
4:44
